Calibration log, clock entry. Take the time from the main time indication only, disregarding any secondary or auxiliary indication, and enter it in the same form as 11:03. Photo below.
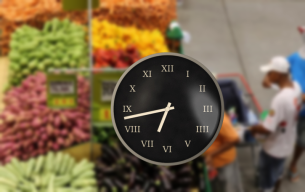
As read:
6:43
